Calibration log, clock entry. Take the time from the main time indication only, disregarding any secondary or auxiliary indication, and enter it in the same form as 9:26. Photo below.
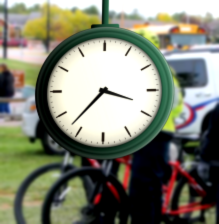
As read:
3:37
